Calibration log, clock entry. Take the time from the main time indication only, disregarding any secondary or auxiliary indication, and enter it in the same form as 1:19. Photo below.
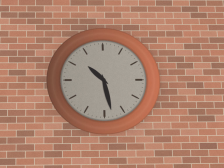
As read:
10:28
